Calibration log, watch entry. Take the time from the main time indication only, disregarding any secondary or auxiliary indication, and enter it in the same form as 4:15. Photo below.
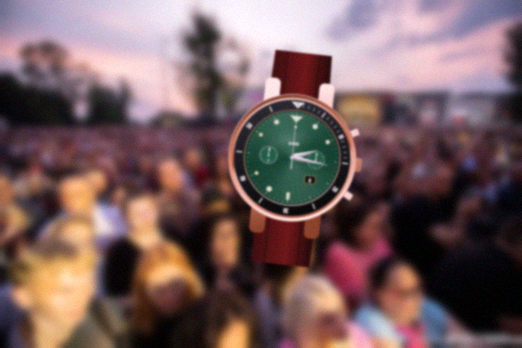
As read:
2:16
